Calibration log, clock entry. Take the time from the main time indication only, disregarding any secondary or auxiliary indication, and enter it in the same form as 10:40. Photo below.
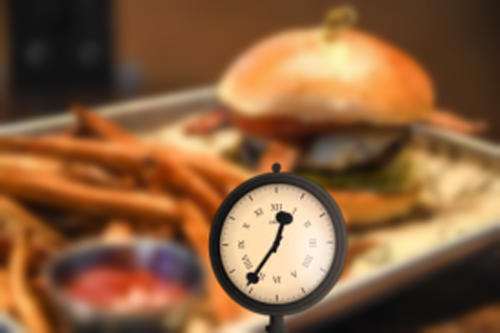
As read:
12:36
